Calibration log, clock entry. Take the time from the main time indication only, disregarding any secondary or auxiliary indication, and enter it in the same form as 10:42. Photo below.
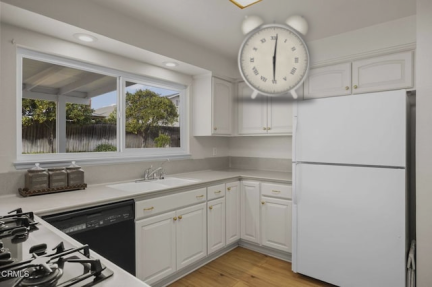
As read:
6:01
